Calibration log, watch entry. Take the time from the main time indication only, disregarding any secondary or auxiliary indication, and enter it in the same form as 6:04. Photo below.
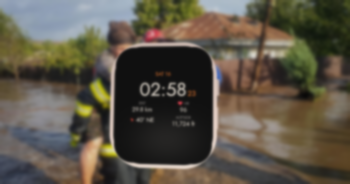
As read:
2:58
